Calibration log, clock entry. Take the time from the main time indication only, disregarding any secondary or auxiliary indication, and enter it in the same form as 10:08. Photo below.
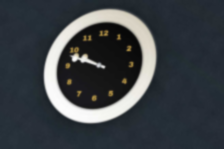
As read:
9:48
